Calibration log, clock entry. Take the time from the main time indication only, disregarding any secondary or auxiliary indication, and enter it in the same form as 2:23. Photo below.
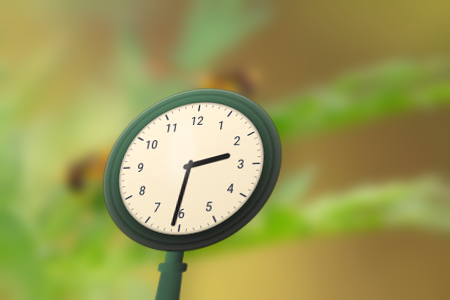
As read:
2:31
